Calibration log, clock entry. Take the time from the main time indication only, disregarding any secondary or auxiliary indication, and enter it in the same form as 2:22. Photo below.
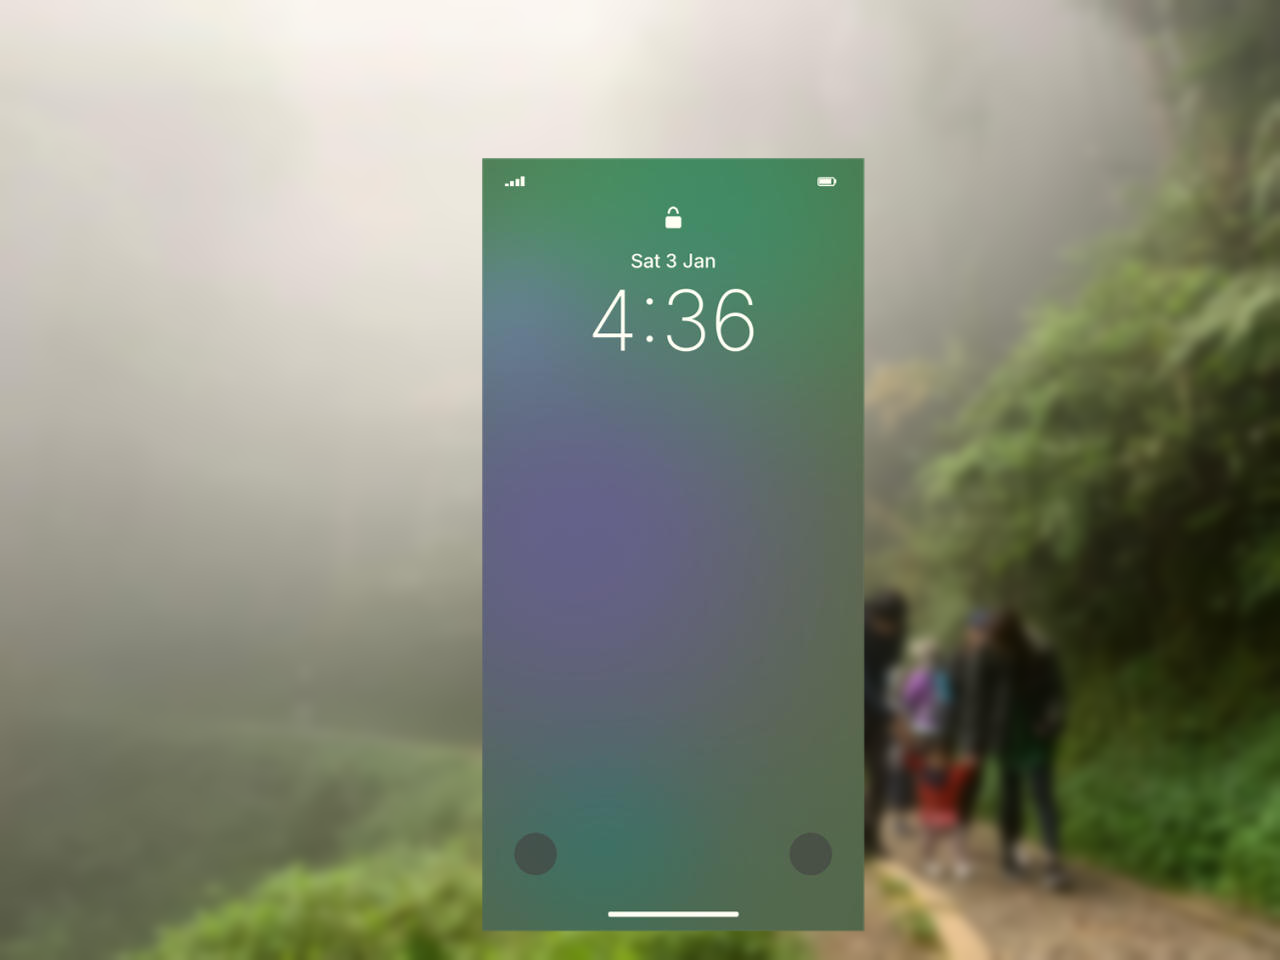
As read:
4:36
